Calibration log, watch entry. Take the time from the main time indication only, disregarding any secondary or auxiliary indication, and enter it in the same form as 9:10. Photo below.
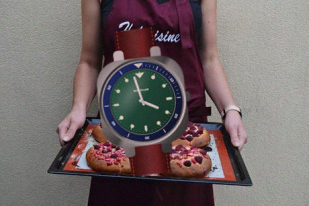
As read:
3:58
